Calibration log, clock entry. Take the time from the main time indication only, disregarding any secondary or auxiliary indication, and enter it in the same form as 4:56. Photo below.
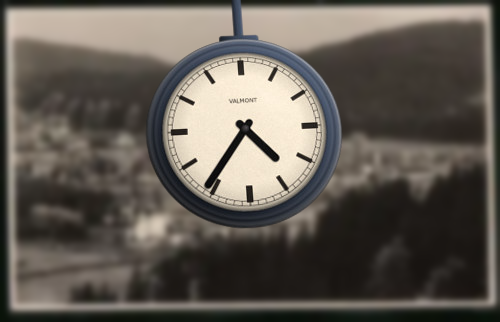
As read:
4:36
